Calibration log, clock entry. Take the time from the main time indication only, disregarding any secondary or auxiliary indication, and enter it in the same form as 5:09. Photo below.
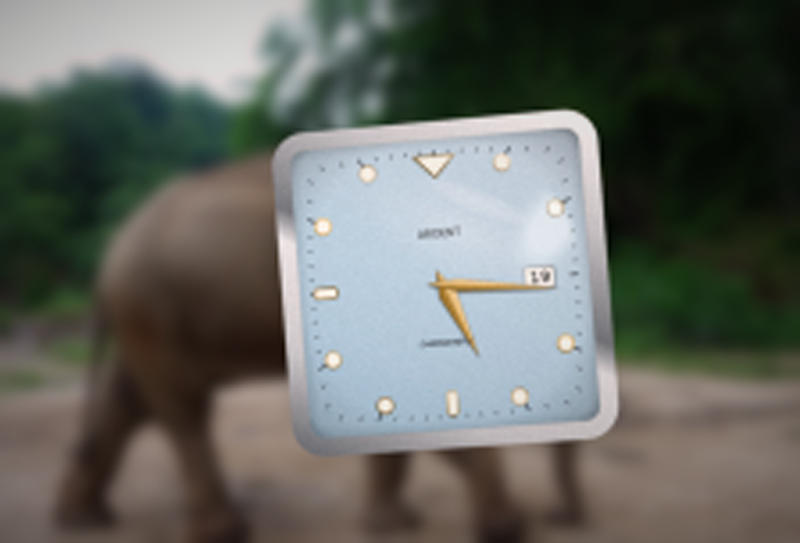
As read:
5:16
